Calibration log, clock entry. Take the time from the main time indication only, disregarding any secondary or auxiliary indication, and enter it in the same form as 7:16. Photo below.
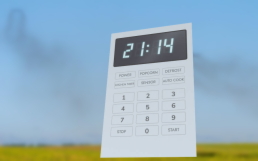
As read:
21:14
